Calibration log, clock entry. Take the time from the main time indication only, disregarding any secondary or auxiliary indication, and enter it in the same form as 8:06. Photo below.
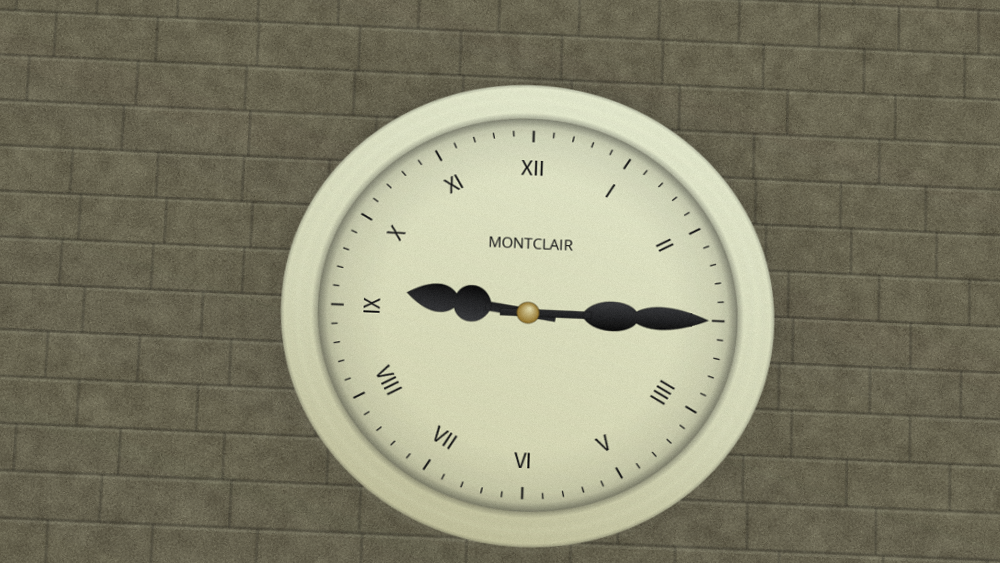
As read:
9:15
